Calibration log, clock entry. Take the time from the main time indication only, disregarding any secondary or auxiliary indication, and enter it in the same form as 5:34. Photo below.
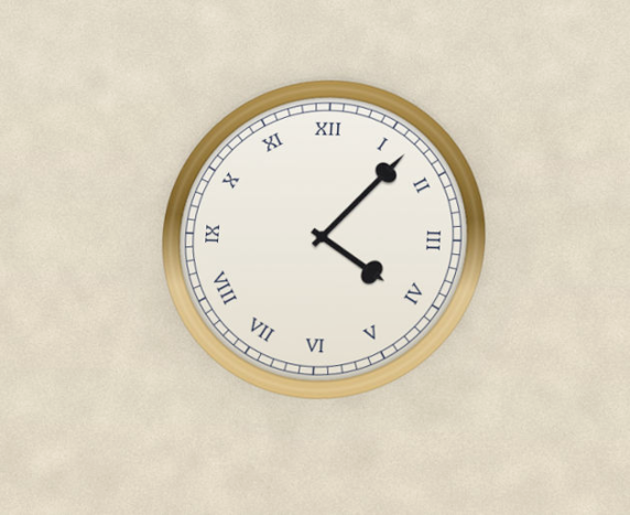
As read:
4:07
